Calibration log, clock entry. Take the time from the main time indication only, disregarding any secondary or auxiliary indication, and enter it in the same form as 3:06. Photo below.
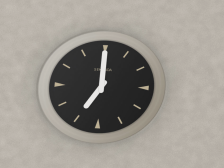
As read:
7:00
